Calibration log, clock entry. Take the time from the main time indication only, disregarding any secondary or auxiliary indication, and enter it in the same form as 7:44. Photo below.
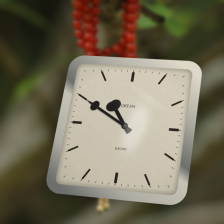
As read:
10:50
